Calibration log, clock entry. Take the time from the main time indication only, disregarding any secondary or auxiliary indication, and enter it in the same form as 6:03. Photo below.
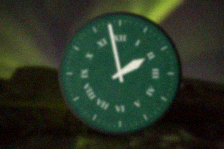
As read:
1:58
